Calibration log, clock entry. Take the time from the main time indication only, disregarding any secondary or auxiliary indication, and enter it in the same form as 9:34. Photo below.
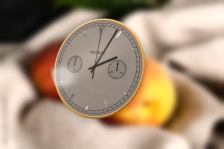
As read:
2:04
